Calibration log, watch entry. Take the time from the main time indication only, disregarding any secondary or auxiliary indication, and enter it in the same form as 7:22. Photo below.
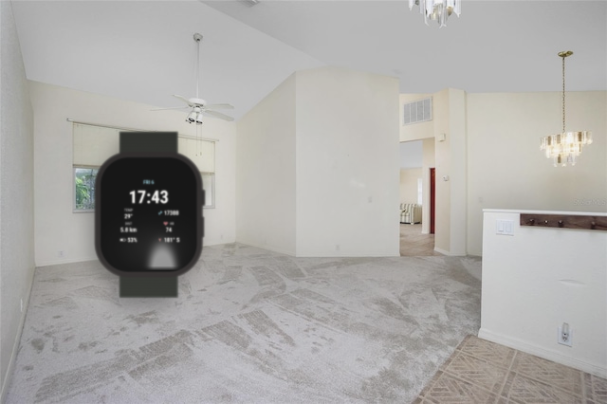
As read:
17:43
